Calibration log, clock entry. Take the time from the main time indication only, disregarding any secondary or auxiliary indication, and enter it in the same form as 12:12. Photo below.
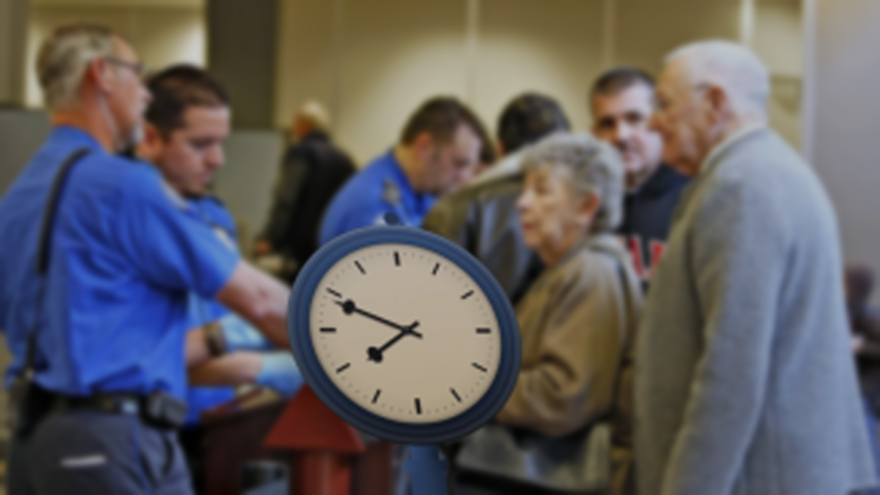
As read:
7:49
